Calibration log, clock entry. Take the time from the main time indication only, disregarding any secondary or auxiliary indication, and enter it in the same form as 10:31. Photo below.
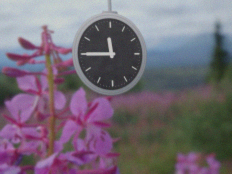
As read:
11:45
